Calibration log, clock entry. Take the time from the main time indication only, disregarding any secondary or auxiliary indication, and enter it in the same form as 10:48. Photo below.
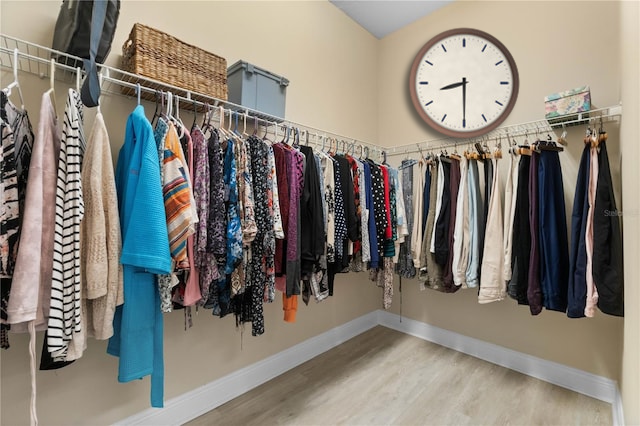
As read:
8:30
